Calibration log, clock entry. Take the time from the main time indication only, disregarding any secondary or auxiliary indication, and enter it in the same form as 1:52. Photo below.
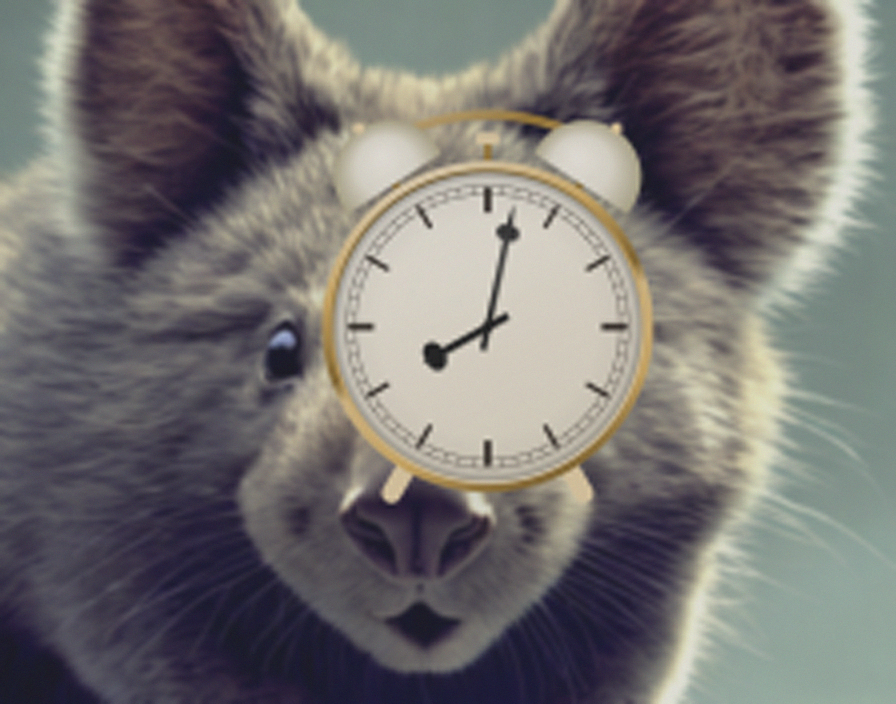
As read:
8:02
